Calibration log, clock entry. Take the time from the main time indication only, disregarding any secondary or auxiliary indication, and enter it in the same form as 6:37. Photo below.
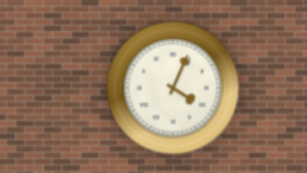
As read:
4:04
